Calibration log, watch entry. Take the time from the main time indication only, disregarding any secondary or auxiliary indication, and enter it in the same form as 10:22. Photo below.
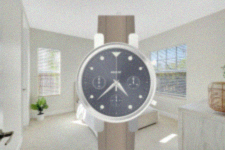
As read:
4:38
